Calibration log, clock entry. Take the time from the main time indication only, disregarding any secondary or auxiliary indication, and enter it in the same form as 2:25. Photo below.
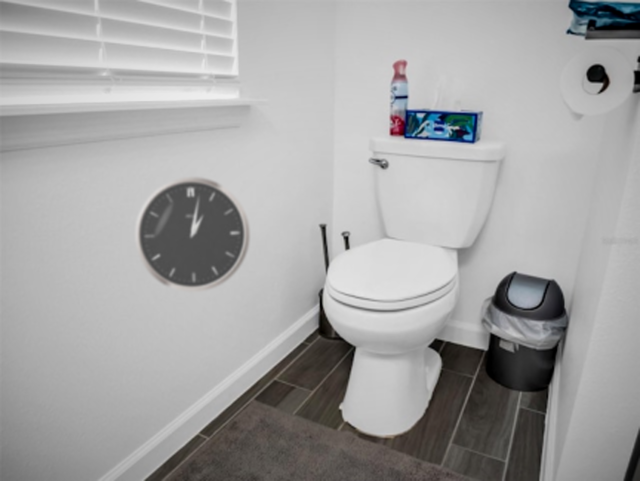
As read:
1:02
